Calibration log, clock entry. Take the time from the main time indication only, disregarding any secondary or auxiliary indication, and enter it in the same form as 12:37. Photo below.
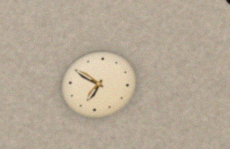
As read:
6:50
